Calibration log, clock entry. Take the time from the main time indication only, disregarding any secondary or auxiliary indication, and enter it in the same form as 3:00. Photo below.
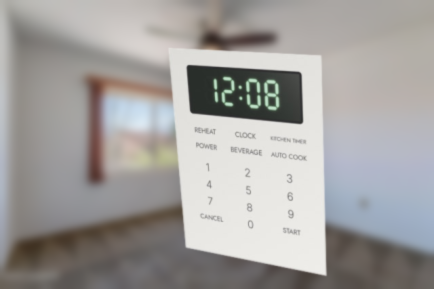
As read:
12:08
